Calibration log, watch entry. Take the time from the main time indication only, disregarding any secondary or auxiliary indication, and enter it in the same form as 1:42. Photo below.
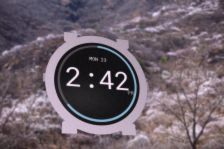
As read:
2:42
